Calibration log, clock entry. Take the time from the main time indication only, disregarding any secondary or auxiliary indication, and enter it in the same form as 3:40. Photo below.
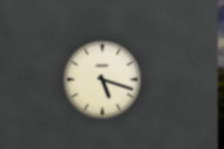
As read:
5:18
